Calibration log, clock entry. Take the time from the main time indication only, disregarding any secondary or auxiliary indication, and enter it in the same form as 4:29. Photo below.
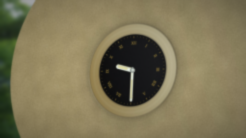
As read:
9:30
